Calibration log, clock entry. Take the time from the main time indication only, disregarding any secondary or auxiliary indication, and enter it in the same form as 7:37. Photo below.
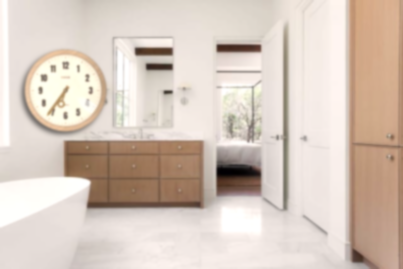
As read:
6:36
